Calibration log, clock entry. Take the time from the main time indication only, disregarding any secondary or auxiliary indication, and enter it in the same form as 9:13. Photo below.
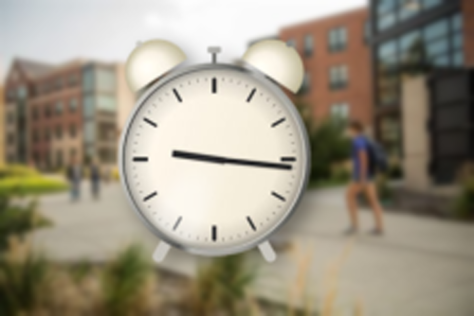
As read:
9:16
